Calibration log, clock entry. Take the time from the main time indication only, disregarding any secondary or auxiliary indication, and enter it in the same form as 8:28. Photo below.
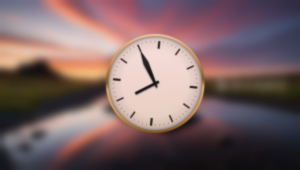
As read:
7:55
